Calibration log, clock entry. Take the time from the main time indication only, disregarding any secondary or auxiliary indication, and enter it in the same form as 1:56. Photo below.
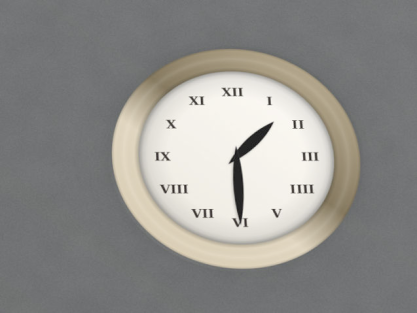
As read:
1:30
